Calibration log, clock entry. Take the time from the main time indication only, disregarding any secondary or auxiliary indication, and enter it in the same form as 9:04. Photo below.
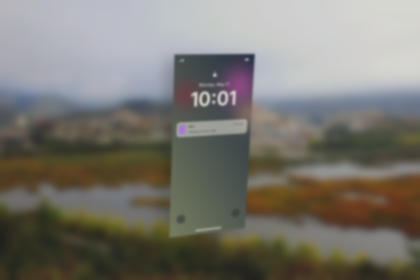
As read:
10:01
